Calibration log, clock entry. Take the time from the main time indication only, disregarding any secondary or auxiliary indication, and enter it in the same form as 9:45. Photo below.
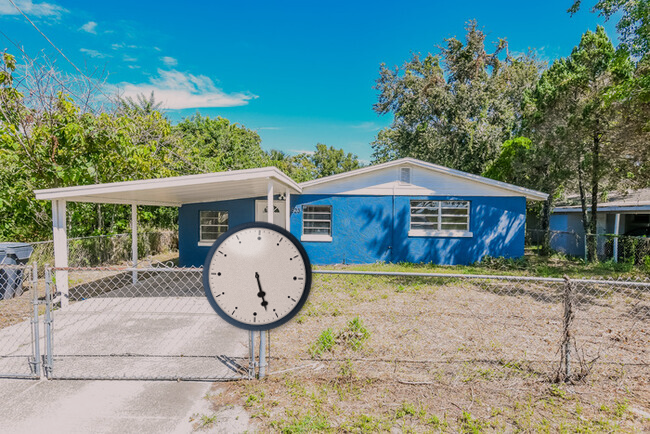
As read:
5:27
